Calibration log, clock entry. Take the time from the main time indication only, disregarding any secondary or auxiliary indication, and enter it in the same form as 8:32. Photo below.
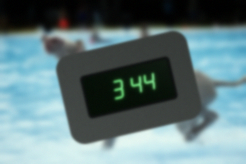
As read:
3:44
